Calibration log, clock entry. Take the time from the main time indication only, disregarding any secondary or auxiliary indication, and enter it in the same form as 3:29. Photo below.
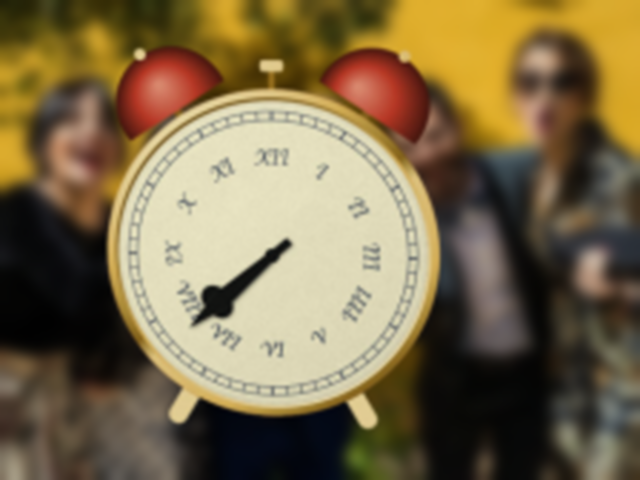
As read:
7:38
